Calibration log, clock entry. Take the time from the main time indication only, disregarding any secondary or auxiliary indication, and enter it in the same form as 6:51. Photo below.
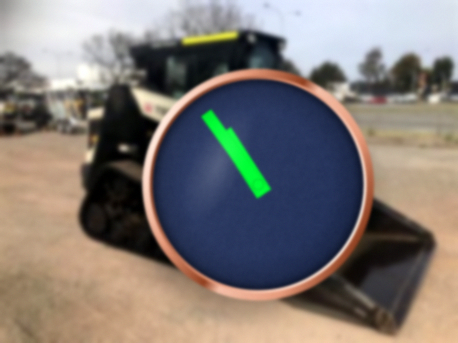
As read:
10:54
